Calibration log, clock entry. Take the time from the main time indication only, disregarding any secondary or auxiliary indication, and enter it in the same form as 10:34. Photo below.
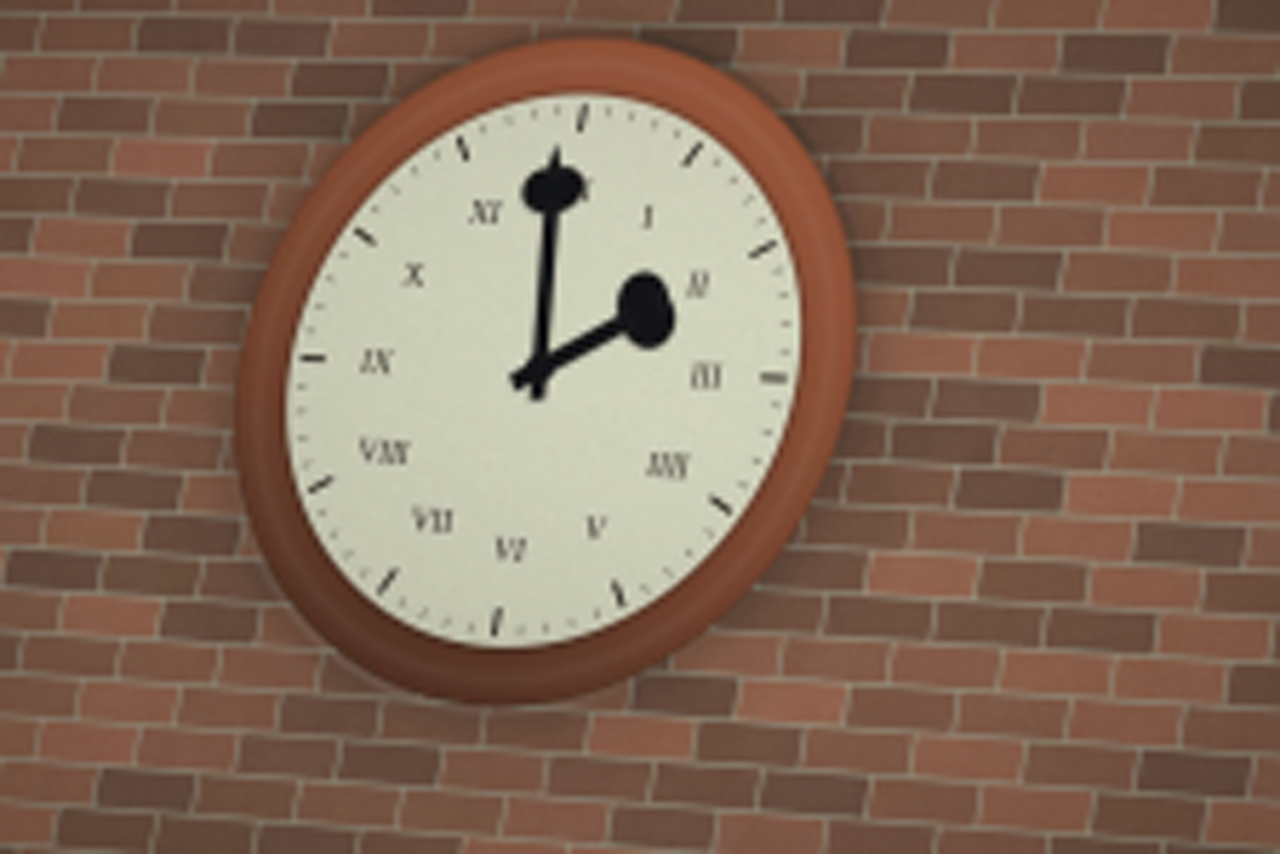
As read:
1:59
